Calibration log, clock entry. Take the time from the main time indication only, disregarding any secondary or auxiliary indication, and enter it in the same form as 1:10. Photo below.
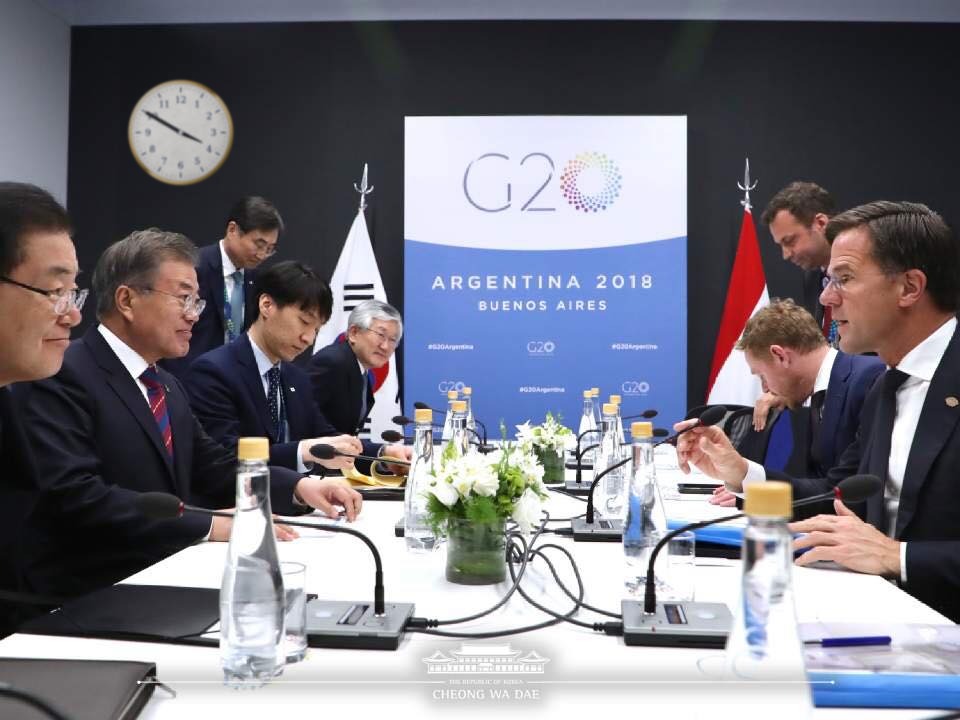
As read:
3:50
